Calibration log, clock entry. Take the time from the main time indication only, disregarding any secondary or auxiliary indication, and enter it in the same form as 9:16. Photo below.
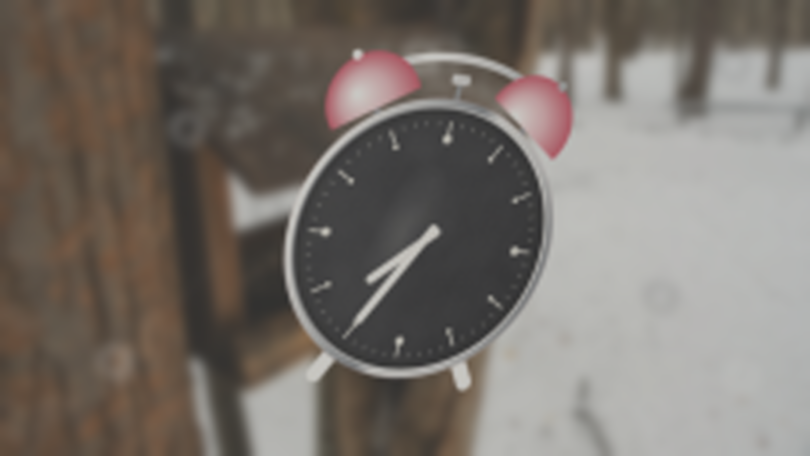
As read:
7:35
